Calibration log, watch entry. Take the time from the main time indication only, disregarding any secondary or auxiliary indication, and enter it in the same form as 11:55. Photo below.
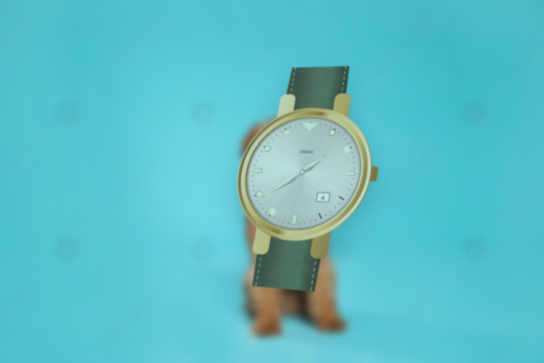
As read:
1:39
